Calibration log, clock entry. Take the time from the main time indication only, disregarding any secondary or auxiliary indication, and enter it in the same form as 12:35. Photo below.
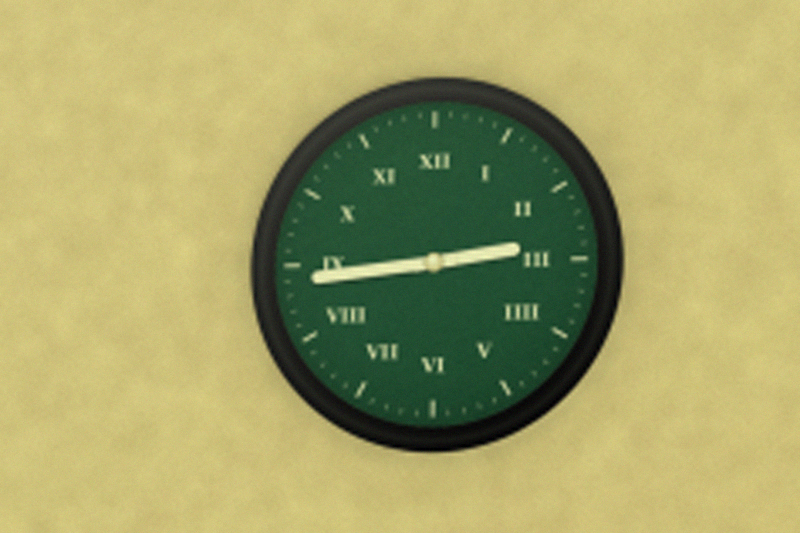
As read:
2:44
